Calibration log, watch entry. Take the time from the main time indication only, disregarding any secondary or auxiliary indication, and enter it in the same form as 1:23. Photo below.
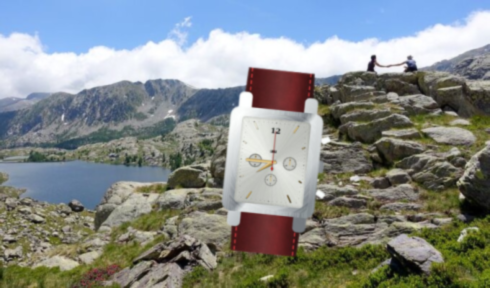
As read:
7:45
